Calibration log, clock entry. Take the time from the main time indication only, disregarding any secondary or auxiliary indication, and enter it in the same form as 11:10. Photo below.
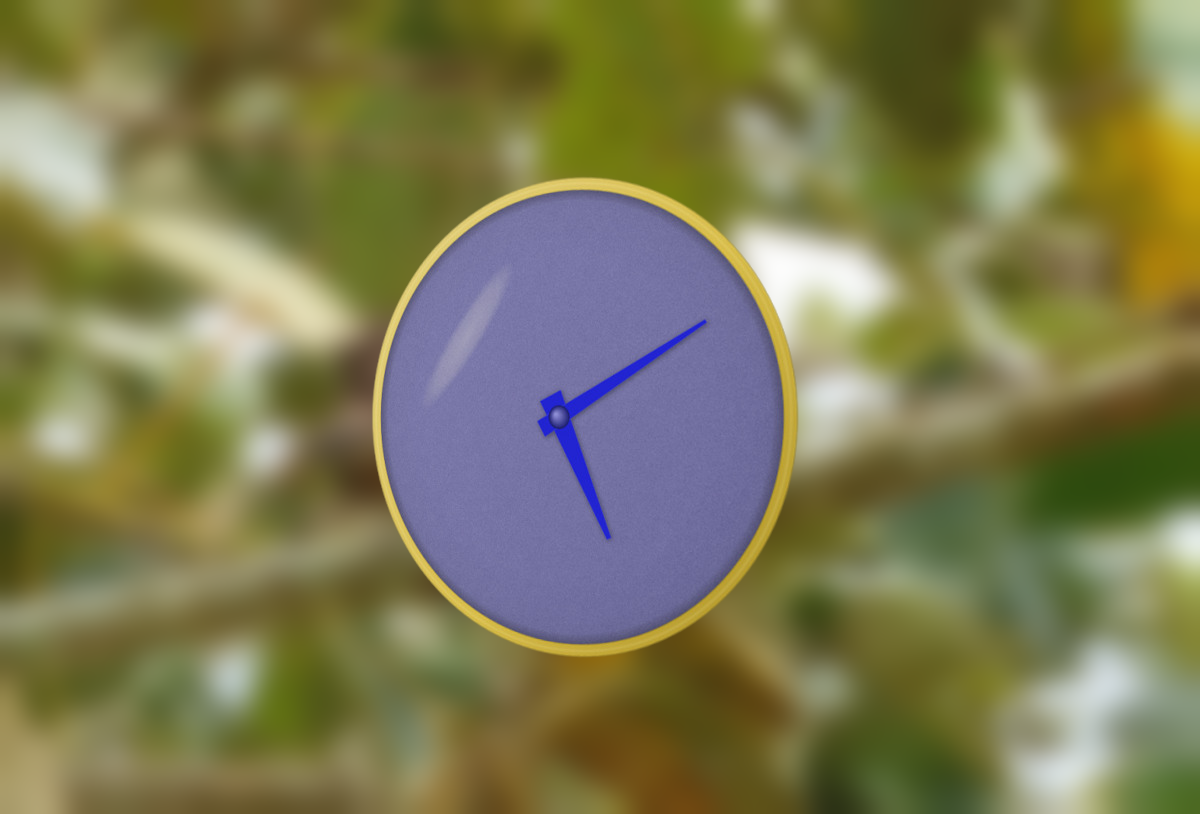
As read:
5:10
